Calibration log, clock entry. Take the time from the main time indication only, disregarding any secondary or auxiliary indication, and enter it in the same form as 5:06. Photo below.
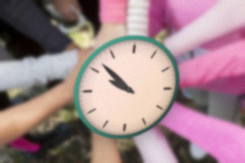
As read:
9:52
